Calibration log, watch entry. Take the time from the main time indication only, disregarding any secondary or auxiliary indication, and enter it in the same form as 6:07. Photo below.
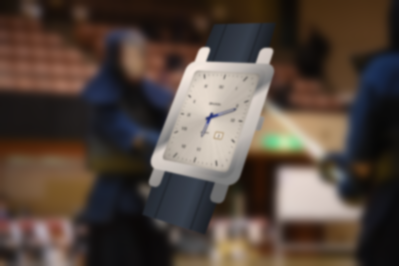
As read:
6:11
